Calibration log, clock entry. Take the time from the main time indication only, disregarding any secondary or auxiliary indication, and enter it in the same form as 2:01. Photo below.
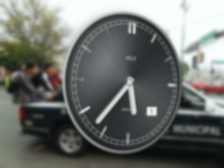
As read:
5:37
